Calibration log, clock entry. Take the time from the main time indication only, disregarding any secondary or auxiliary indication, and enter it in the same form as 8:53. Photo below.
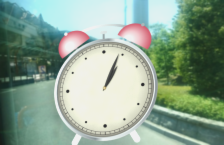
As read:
1:04
